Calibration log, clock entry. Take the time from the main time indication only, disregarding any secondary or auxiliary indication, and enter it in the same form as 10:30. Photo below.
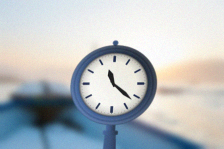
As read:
11:22
